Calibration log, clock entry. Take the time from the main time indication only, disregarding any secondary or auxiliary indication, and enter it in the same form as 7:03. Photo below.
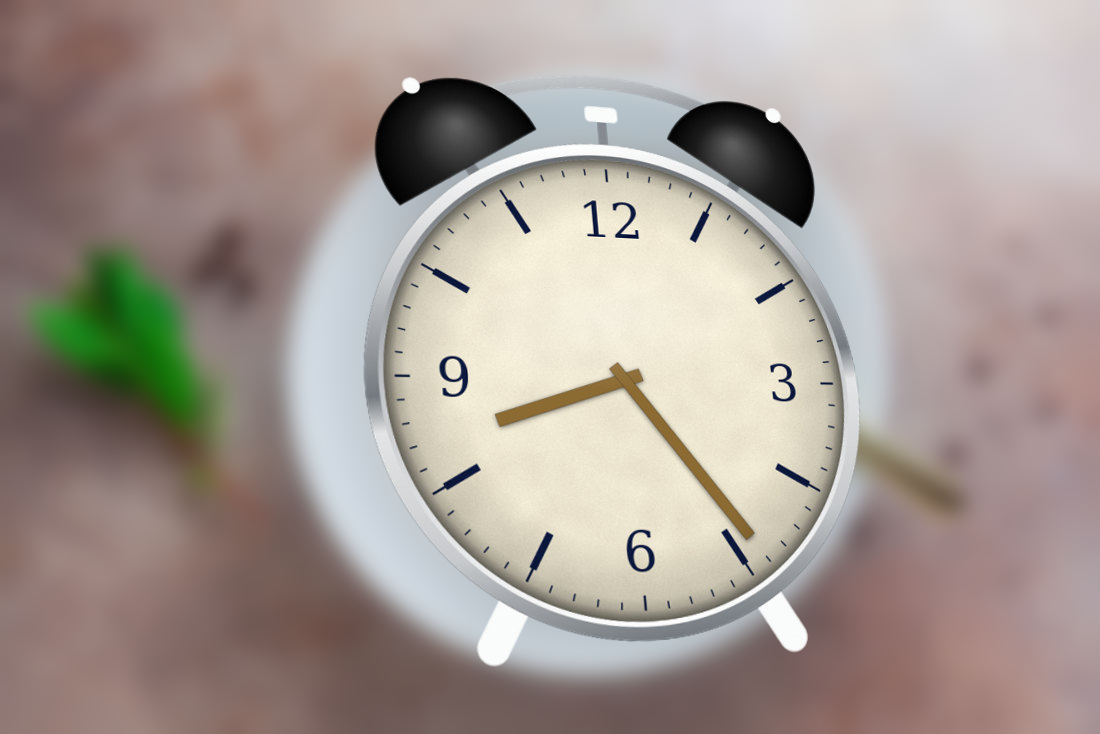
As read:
8:24
